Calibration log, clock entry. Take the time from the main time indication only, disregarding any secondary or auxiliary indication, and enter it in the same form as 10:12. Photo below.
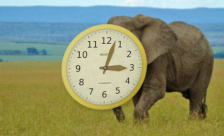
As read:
3:03
